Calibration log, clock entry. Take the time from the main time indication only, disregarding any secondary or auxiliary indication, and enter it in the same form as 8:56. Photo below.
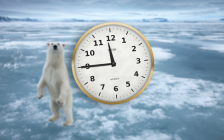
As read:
11:45
